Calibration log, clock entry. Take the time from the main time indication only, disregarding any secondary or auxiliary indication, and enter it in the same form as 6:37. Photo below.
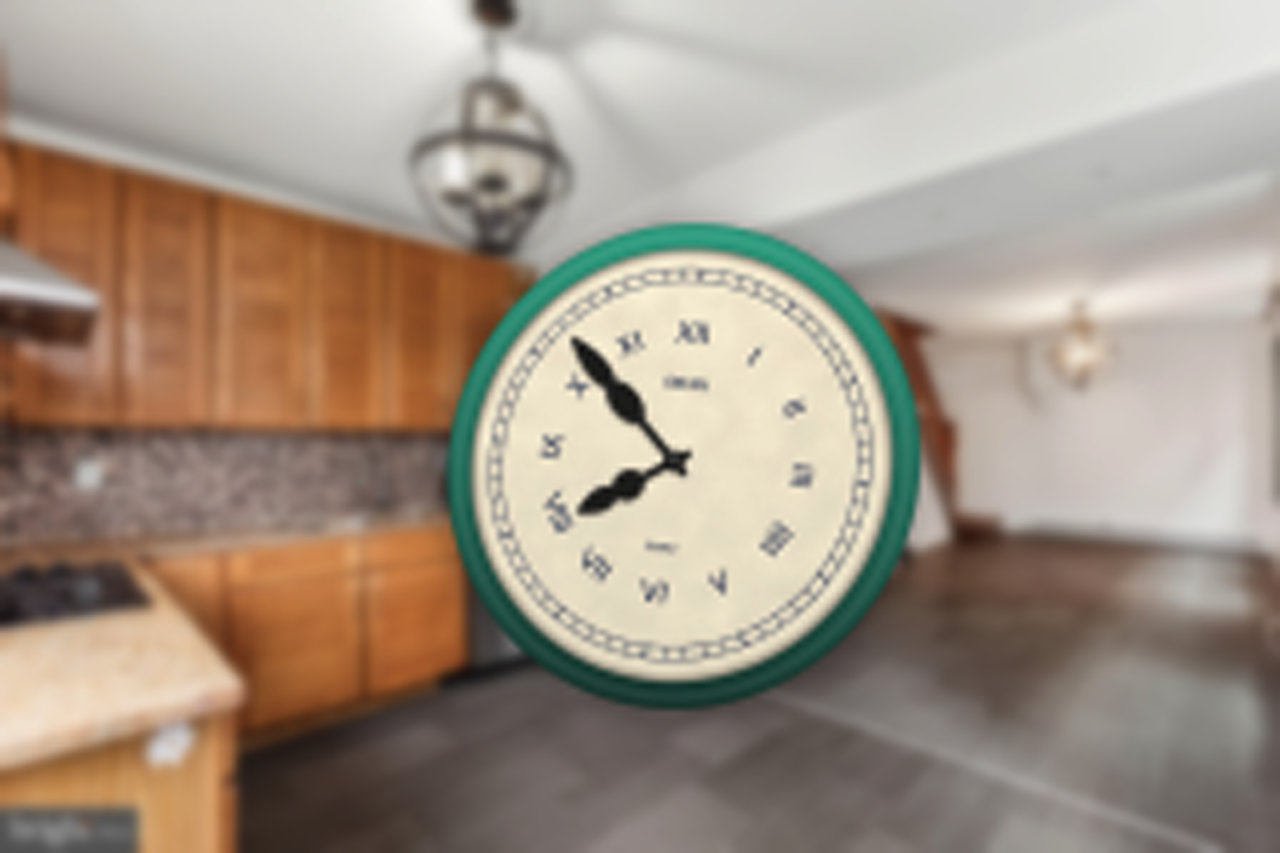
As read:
7:52
